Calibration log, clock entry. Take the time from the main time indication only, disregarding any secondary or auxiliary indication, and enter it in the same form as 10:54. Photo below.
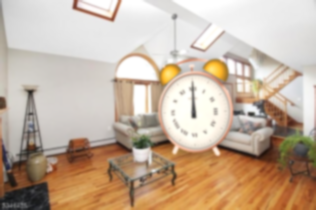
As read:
12:00
